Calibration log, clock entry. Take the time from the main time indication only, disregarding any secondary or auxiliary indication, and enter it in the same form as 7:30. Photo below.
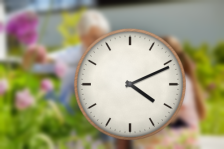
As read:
4:11
